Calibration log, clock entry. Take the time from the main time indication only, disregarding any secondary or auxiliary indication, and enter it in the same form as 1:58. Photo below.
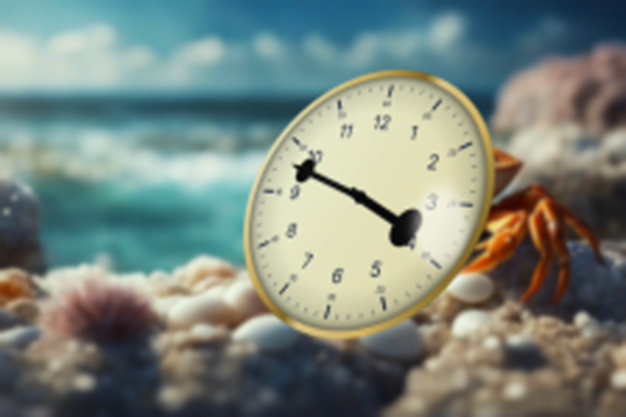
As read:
3:48
